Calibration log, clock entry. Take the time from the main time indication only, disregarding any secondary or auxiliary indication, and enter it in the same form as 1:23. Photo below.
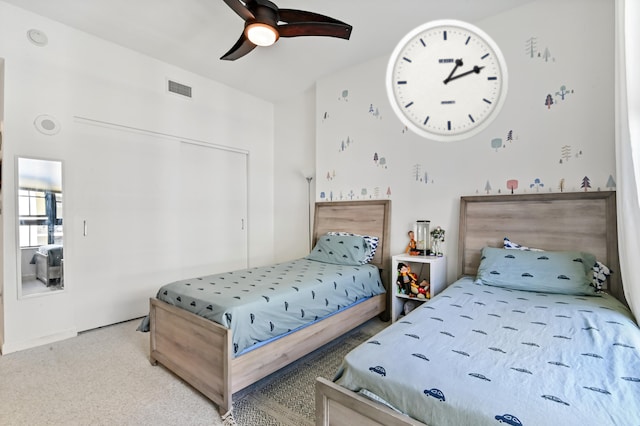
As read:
1:12
